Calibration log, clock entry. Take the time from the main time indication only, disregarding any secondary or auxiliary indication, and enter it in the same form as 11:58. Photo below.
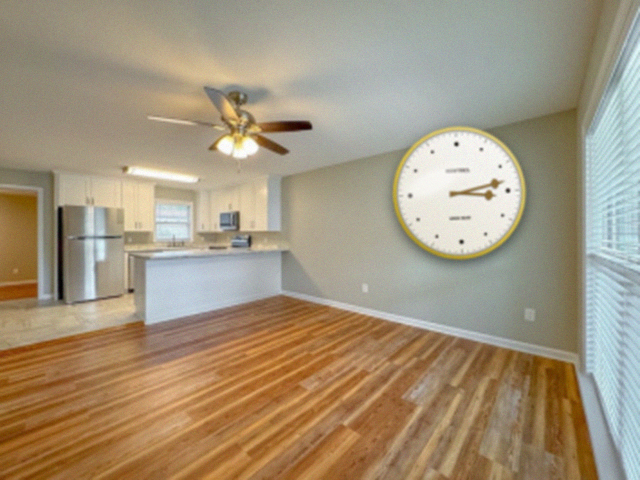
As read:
3:13
